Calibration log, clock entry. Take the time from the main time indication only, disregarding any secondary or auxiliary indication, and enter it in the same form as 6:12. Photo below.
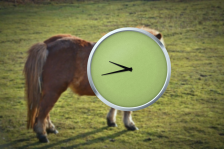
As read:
9:43
